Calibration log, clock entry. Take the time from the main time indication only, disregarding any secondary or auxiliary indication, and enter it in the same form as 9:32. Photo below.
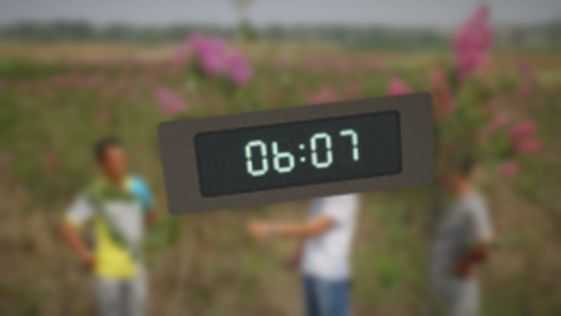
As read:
6:07
